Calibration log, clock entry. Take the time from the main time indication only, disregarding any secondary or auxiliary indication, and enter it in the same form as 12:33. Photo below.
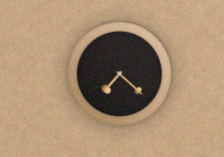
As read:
7:22
